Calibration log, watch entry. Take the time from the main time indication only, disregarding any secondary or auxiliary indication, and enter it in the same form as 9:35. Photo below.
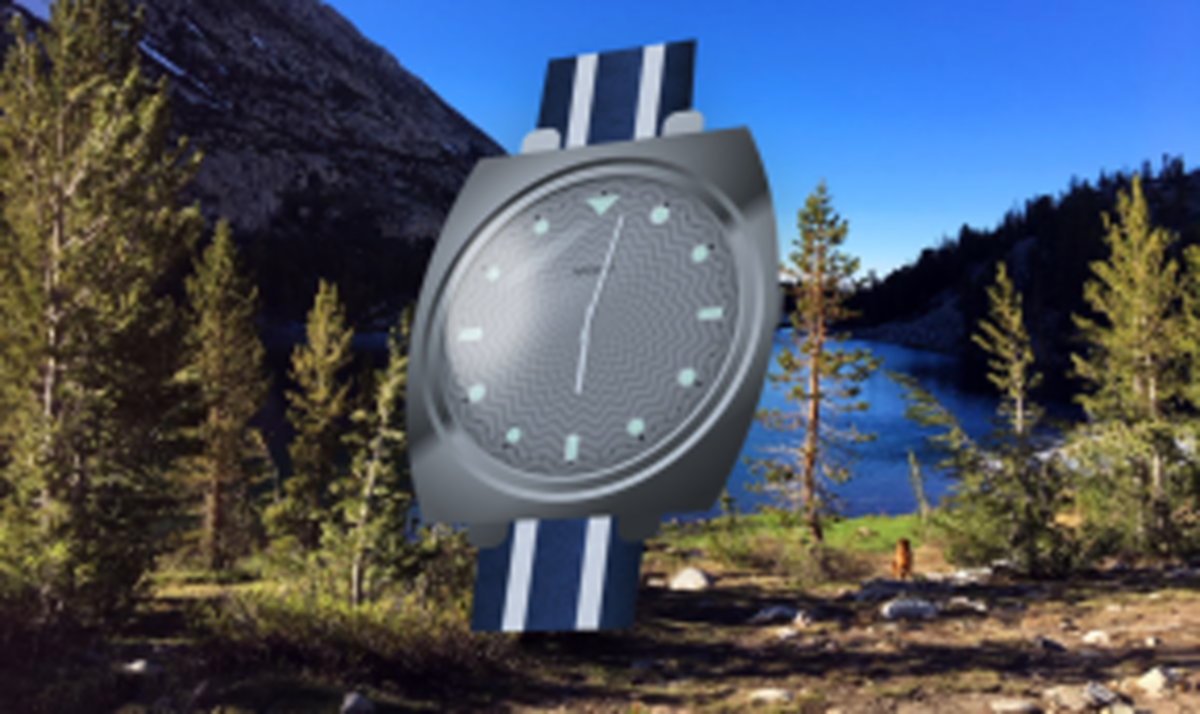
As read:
6:02
